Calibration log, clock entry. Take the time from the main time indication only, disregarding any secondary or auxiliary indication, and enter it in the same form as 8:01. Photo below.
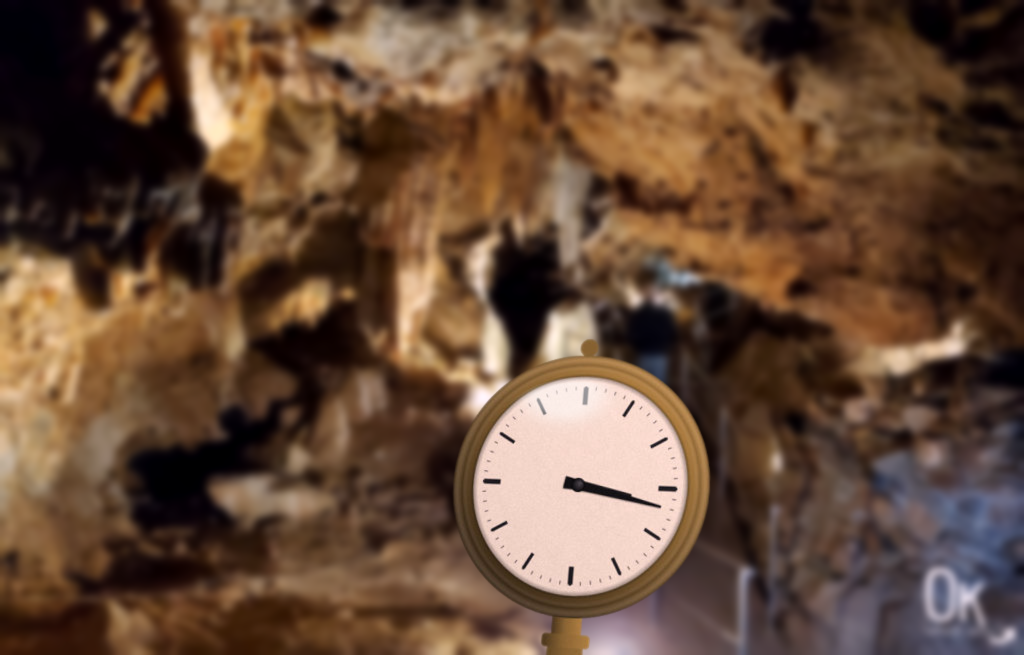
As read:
3:17
